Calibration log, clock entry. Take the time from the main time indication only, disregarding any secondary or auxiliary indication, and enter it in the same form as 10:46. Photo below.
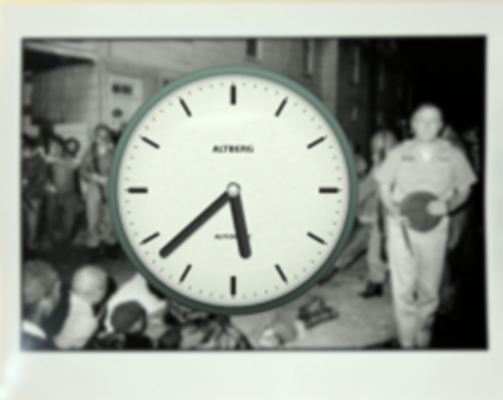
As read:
5:38
